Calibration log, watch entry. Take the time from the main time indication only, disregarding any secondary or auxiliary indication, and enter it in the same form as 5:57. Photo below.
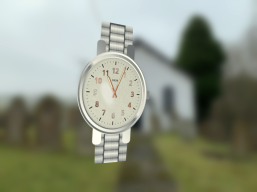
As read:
11:04
